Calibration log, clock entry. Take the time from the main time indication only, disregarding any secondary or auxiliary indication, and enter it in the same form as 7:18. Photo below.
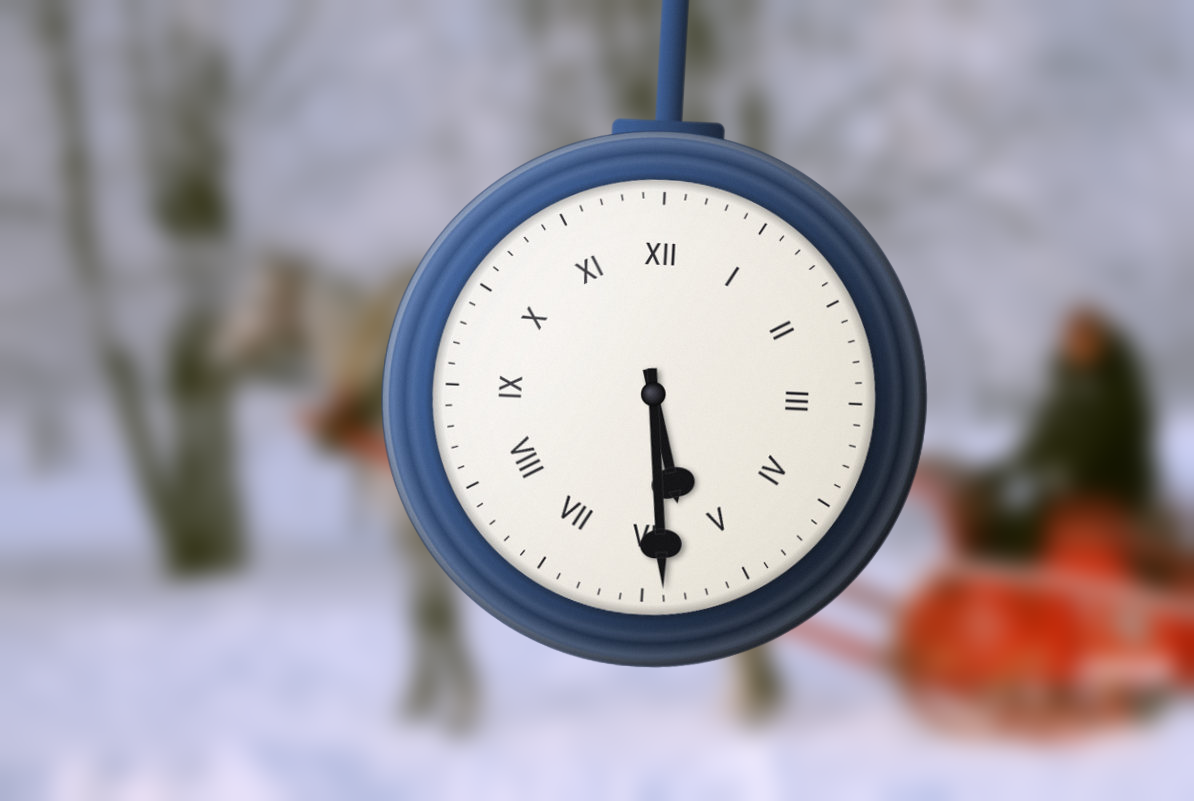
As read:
5:29
